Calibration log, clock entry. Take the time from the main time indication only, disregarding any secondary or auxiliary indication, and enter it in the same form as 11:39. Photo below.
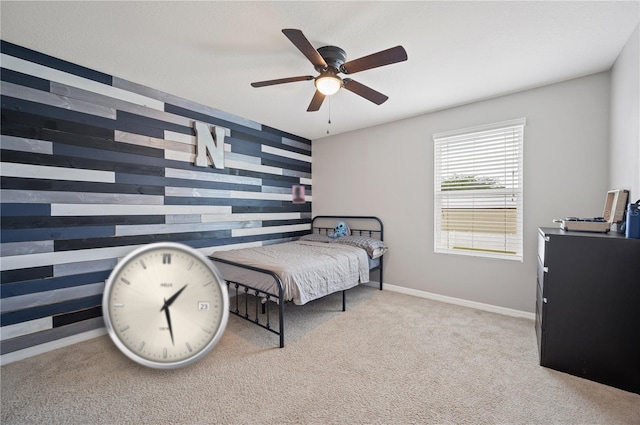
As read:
1:28
